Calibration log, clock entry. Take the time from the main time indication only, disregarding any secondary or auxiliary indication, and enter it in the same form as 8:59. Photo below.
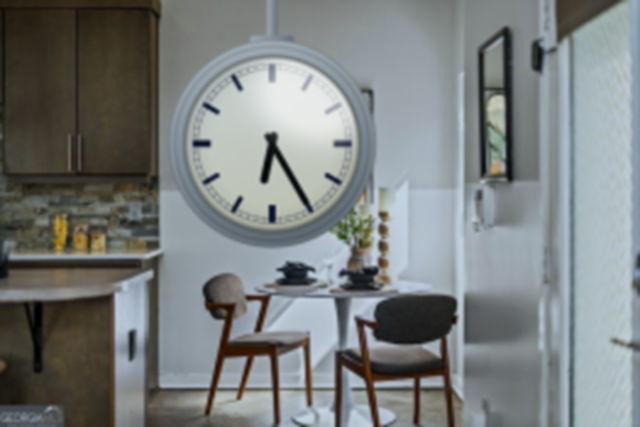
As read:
6:25
